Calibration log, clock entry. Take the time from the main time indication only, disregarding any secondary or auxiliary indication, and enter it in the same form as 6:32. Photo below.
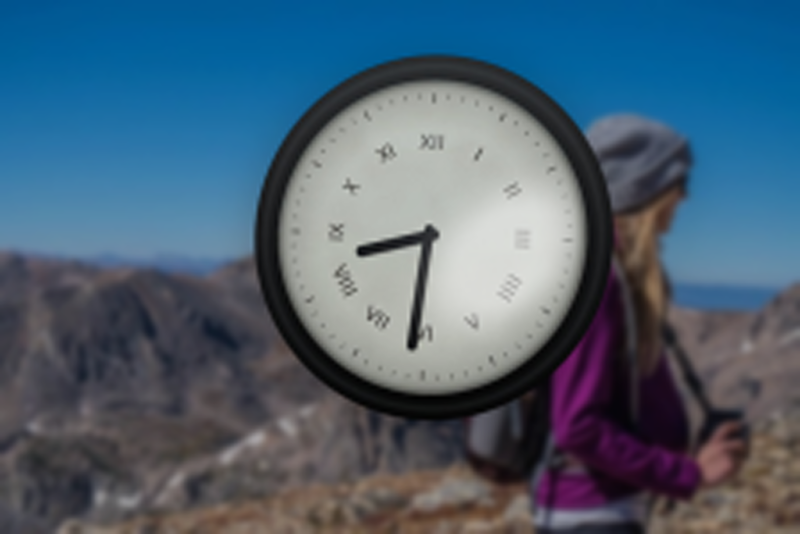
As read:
8:31
